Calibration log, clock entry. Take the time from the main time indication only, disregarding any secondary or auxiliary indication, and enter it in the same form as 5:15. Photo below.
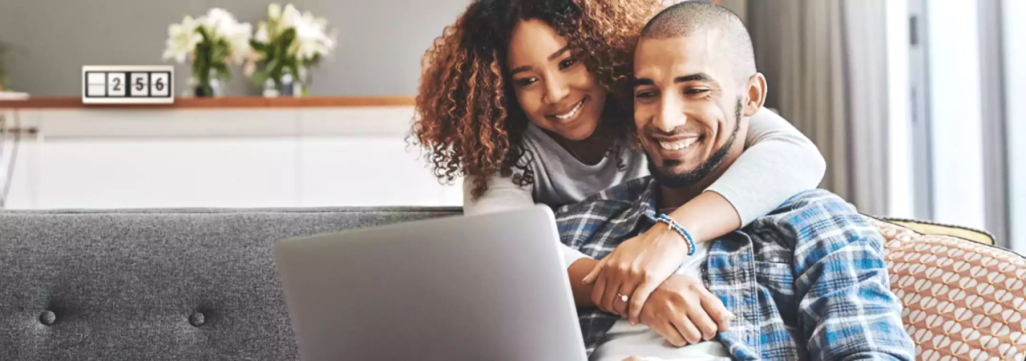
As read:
2:56
